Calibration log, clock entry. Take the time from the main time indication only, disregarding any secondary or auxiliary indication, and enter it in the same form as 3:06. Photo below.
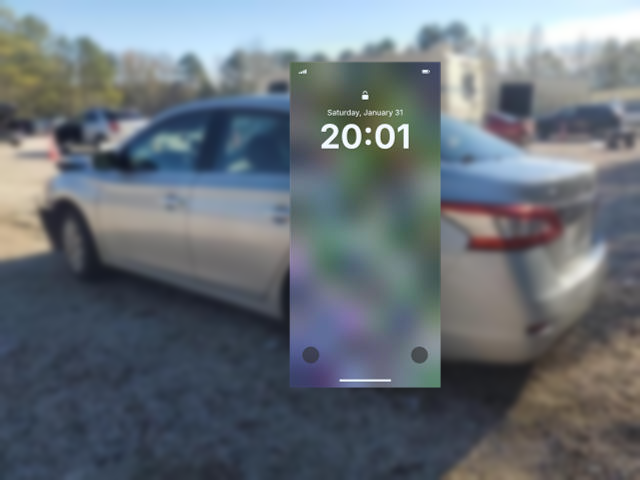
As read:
20:01
